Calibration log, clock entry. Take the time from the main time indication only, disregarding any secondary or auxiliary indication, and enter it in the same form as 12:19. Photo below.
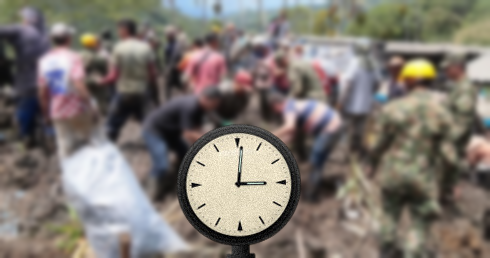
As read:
3:01
